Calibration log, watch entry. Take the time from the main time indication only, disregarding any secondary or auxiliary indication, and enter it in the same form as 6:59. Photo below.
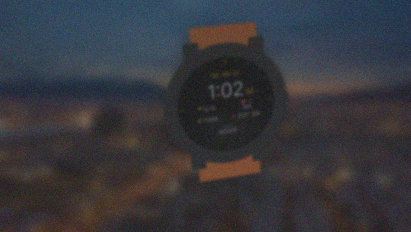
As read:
1:02
